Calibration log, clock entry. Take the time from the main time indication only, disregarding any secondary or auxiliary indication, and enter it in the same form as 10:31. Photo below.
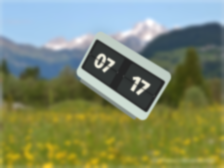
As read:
7:17
